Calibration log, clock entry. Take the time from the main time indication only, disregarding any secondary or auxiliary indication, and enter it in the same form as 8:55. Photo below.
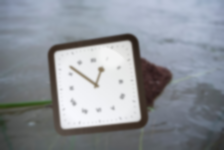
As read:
12:52
